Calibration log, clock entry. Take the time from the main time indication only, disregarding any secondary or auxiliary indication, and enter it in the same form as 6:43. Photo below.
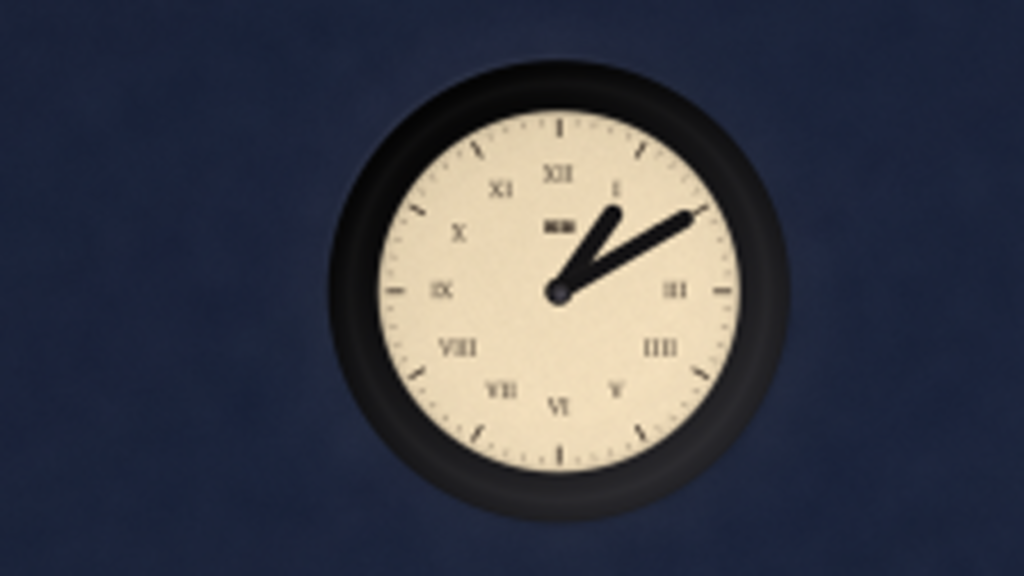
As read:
1:10
